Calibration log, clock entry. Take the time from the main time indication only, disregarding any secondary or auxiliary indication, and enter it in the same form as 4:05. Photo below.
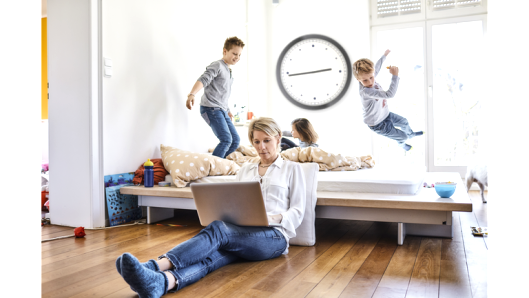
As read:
2:44
